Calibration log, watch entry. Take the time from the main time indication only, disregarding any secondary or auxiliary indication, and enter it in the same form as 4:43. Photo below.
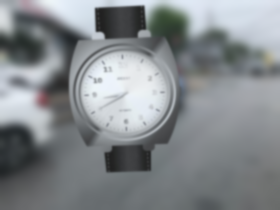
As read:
8:40
